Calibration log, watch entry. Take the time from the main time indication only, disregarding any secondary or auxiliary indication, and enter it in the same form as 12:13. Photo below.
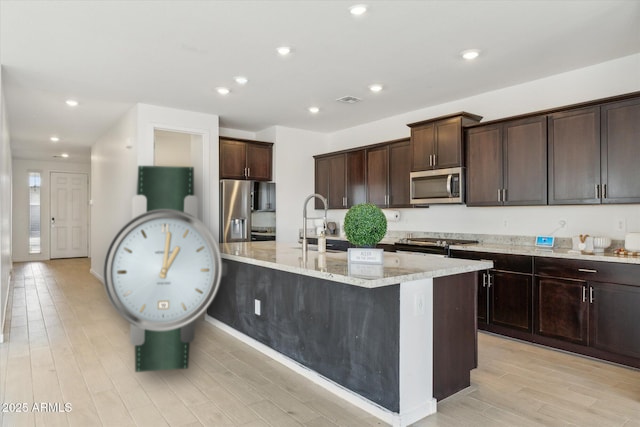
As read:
1:01
